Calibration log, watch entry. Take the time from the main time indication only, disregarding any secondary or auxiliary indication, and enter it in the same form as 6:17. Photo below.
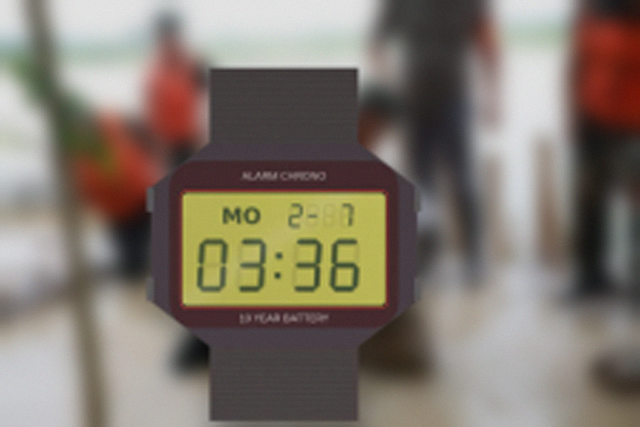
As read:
3:36
